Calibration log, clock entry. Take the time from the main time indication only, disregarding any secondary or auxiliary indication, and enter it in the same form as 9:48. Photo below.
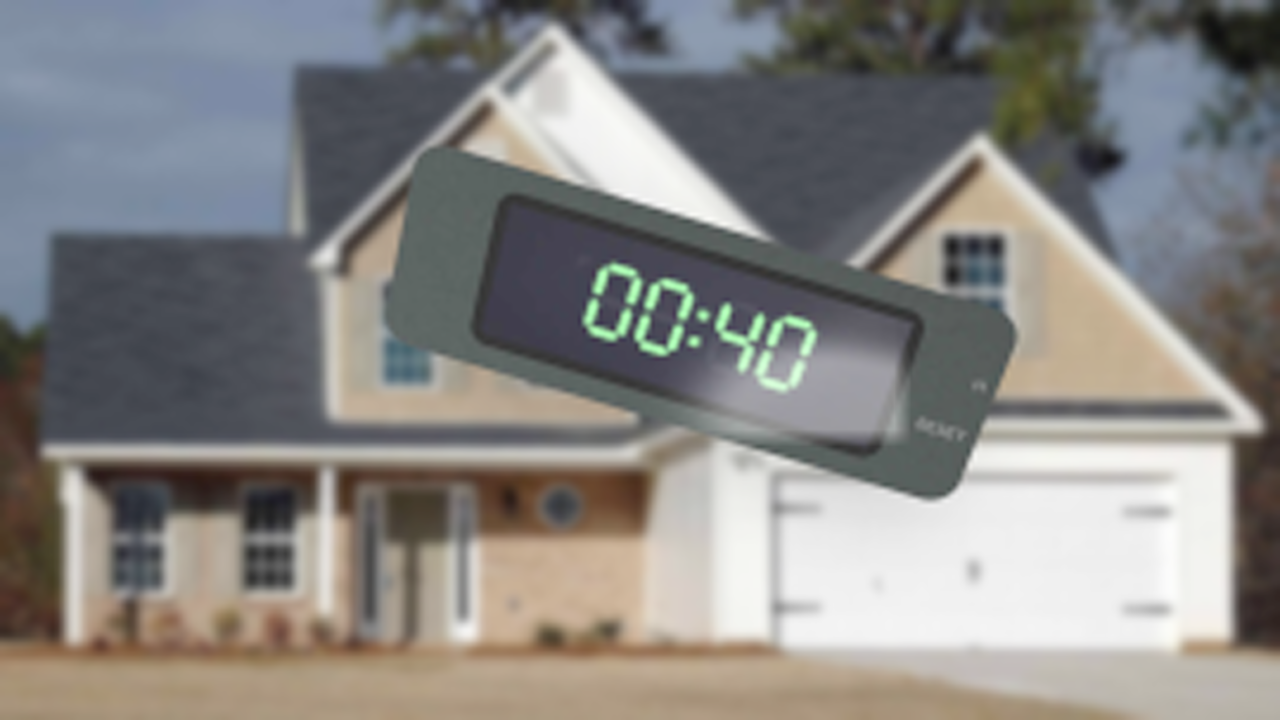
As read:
0:40
